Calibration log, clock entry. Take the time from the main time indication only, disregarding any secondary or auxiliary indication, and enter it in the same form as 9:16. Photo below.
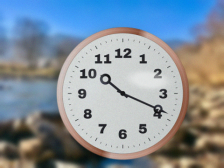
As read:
10:19
